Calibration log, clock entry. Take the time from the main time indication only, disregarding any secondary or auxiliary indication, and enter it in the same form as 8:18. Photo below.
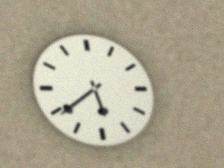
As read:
5:39
